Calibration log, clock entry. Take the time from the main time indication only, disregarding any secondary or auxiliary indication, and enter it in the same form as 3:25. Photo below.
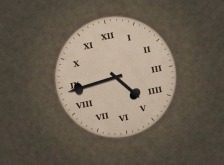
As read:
4:44
